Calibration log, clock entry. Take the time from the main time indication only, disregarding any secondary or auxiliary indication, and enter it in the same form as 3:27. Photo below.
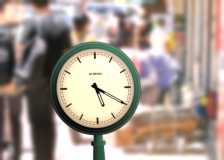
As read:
5:20
